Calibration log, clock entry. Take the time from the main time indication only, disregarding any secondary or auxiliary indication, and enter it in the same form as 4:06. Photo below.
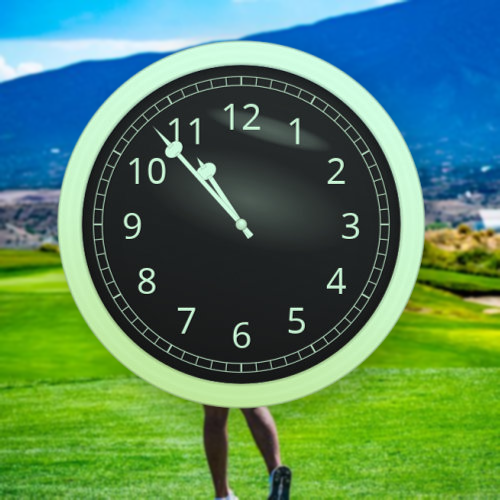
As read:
10:53
